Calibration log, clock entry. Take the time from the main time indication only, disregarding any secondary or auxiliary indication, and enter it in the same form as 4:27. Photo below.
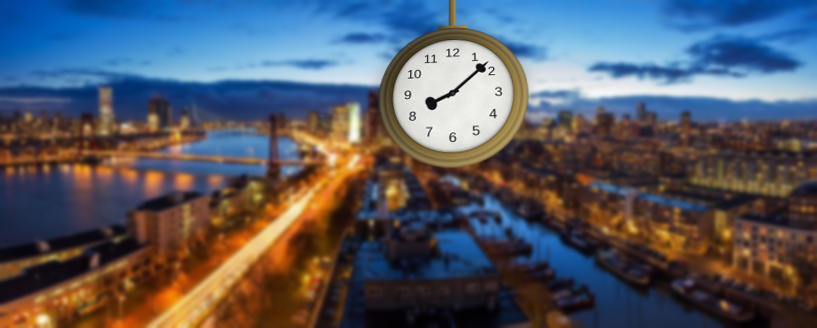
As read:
8:08
